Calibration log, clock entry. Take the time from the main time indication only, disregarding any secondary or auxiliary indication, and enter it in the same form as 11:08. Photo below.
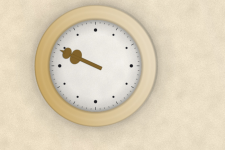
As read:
9:49
